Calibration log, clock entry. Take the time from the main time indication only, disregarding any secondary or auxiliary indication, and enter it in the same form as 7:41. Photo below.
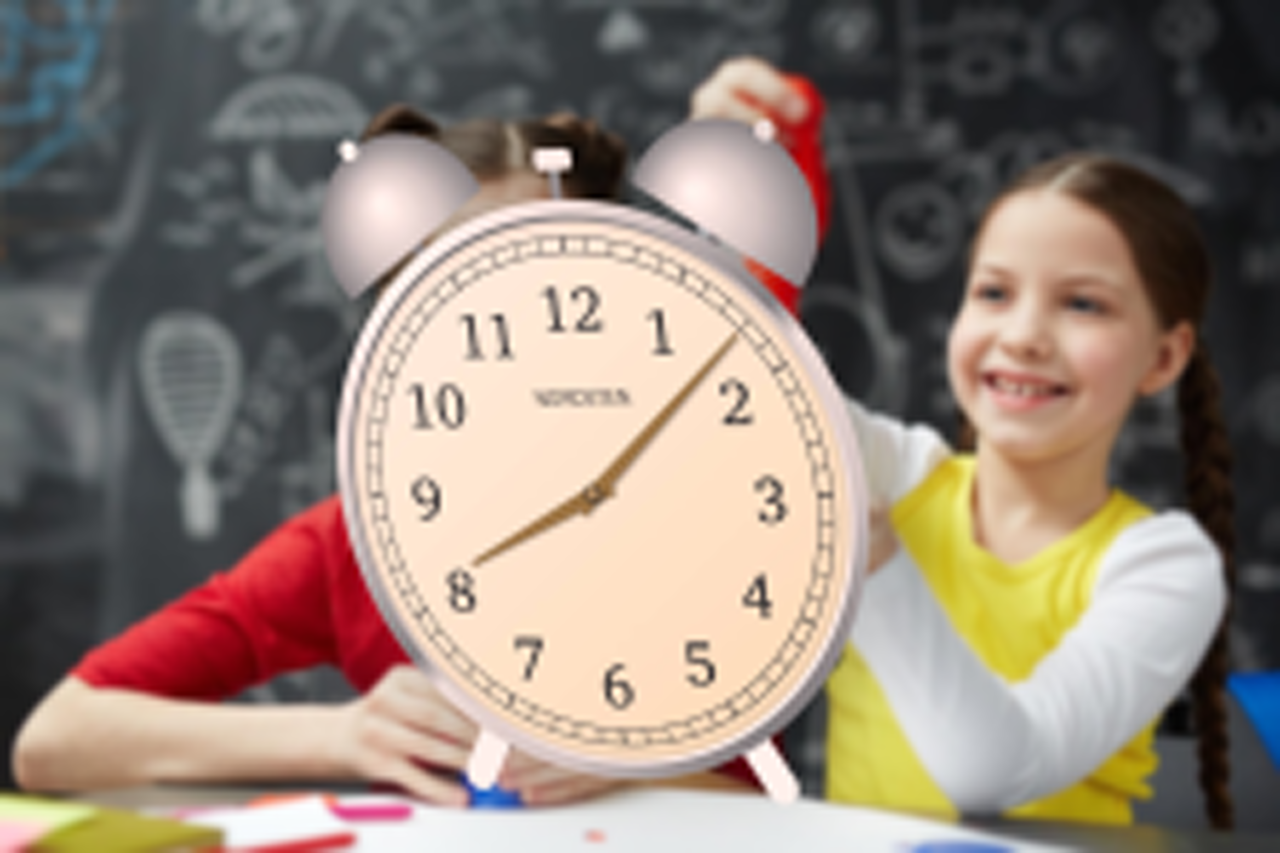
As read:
8:08
